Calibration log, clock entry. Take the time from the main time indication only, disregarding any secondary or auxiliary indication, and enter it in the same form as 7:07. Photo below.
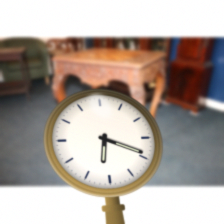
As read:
6:19
